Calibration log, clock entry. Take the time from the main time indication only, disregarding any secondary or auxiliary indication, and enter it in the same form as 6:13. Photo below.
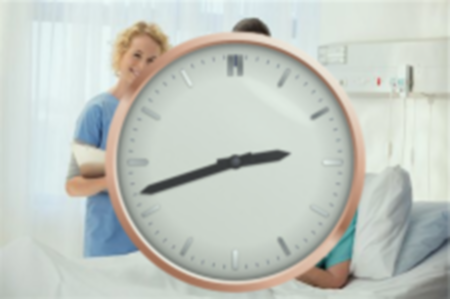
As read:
2:42
